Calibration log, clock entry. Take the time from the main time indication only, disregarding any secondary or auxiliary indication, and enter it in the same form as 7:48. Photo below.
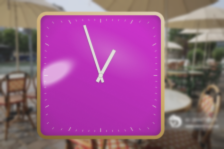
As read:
12:57
